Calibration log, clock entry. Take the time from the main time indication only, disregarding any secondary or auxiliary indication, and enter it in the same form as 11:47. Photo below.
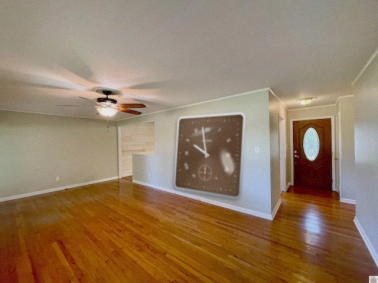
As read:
9:58
